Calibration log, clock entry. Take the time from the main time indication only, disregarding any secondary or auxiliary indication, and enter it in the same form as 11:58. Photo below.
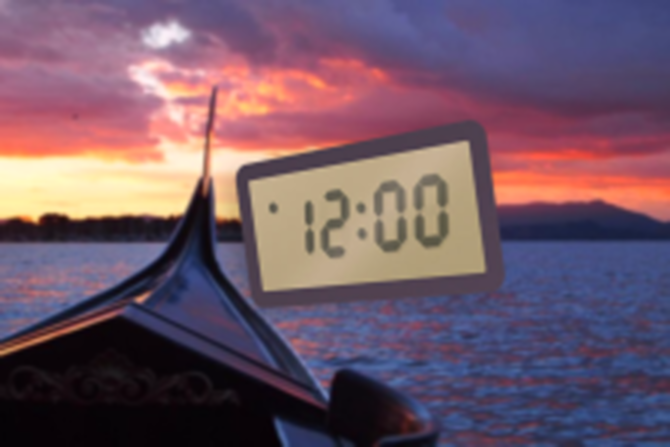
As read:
12:00
